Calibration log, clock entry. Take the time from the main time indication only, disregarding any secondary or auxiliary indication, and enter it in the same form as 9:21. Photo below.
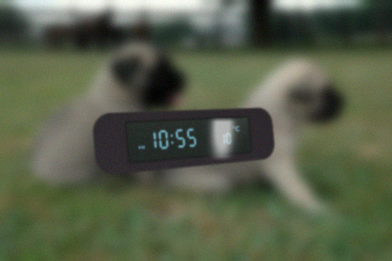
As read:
10:55
